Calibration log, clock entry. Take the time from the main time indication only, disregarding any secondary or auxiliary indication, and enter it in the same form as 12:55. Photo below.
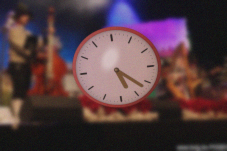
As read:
5:22
